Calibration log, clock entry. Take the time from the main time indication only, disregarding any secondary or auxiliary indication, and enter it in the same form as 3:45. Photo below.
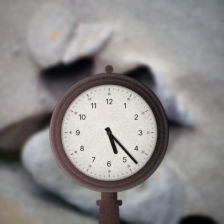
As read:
5:23
